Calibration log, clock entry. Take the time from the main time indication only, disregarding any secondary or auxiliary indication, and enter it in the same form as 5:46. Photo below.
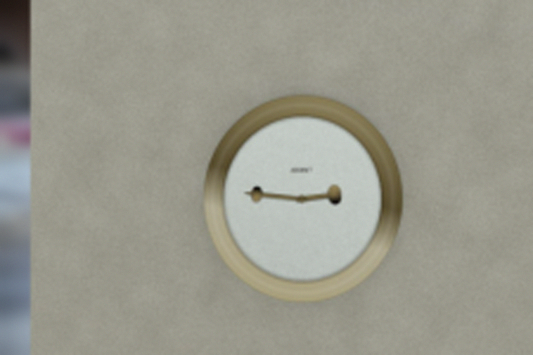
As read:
2:46
